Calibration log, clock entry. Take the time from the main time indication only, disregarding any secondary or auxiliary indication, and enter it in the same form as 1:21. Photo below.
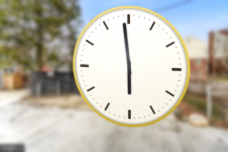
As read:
5:59
